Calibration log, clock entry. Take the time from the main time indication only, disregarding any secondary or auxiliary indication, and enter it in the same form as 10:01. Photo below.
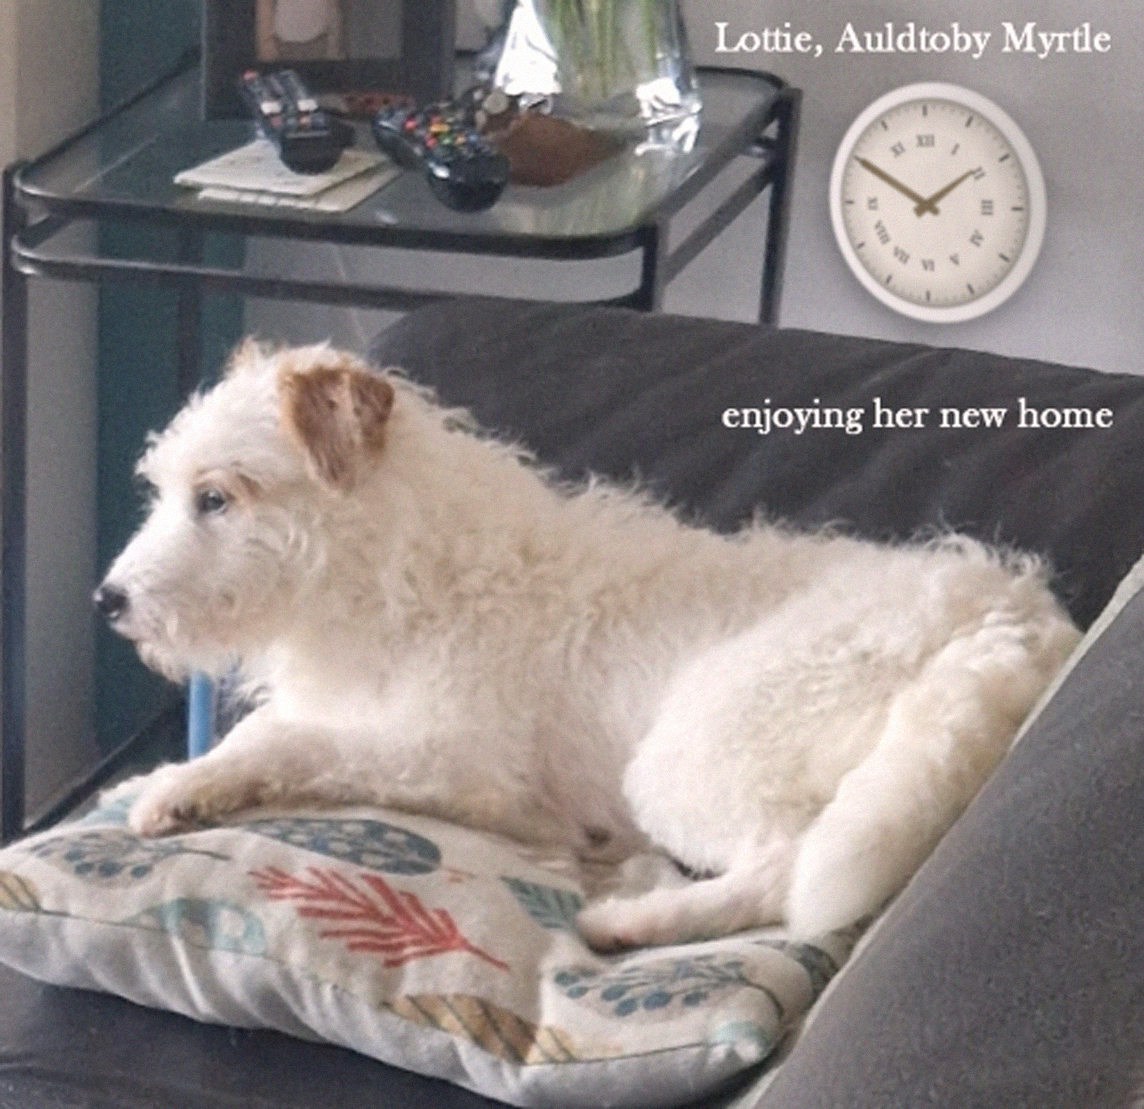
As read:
1:50
